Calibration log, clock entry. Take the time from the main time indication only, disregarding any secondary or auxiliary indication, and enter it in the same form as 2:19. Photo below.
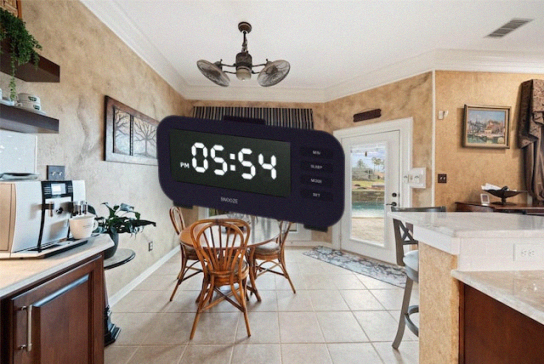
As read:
5:54
